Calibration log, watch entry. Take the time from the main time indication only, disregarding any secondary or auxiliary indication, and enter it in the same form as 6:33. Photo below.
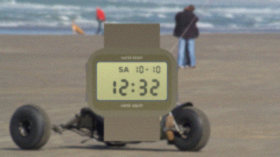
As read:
12:32
